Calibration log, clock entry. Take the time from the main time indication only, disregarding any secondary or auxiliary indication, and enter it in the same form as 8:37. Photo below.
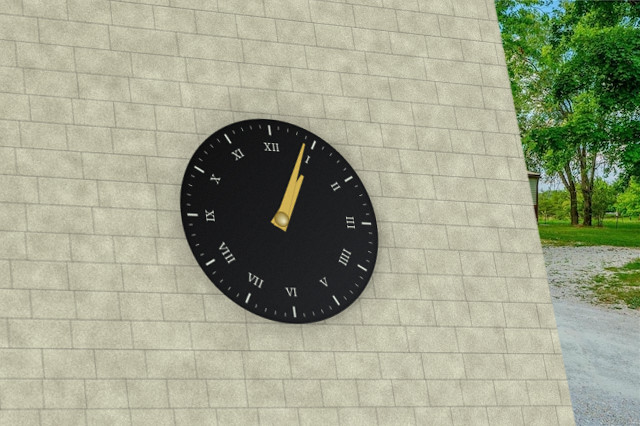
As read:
1:04
